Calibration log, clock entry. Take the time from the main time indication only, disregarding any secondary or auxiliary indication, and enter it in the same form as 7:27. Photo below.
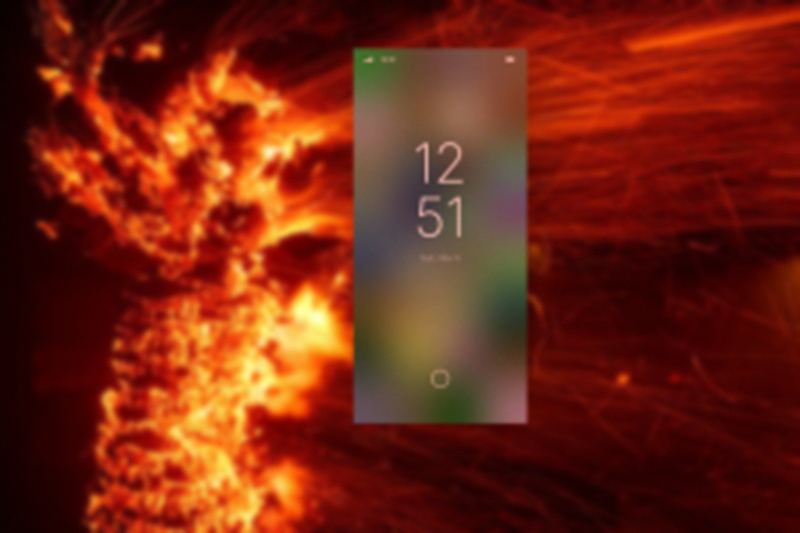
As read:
12:51
